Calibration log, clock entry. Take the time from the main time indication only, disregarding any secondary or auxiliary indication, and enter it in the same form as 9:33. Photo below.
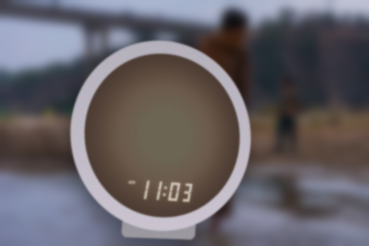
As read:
11:03
